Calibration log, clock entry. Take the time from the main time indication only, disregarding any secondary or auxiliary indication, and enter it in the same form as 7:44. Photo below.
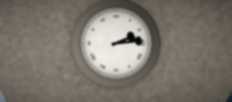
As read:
2:14
